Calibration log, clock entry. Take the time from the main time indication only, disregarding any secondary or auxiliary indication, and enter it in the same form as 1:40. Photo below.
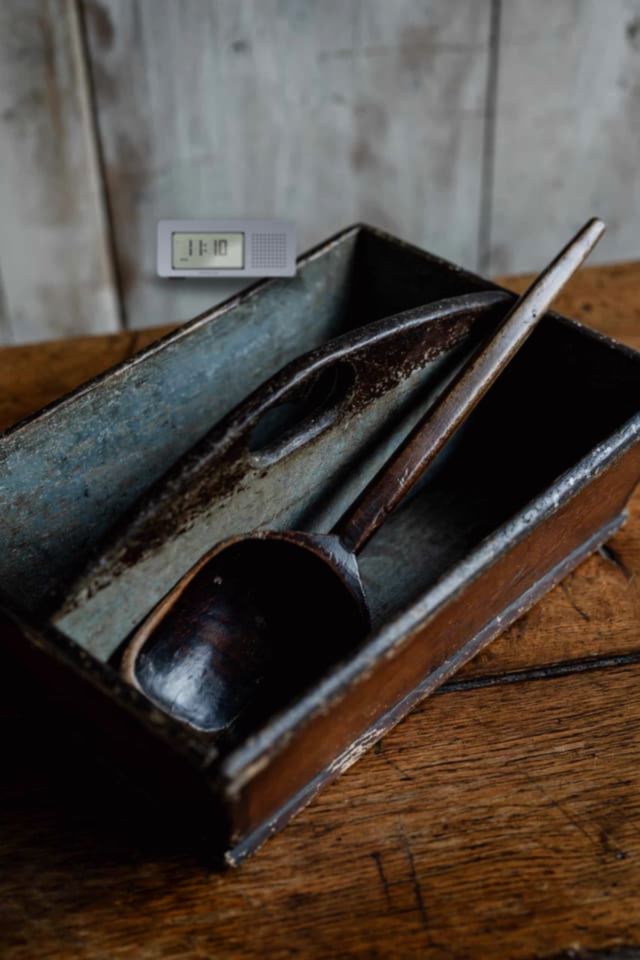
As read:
11:10
